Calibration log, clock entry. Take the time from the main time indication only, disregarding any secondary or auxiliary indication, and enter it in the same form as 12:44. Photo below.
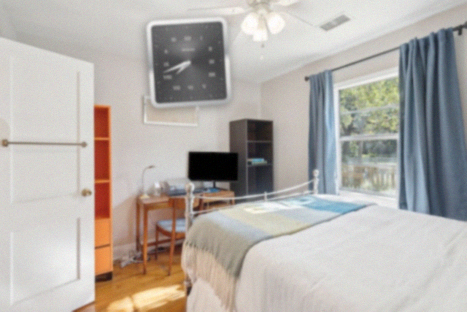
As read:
7:42
